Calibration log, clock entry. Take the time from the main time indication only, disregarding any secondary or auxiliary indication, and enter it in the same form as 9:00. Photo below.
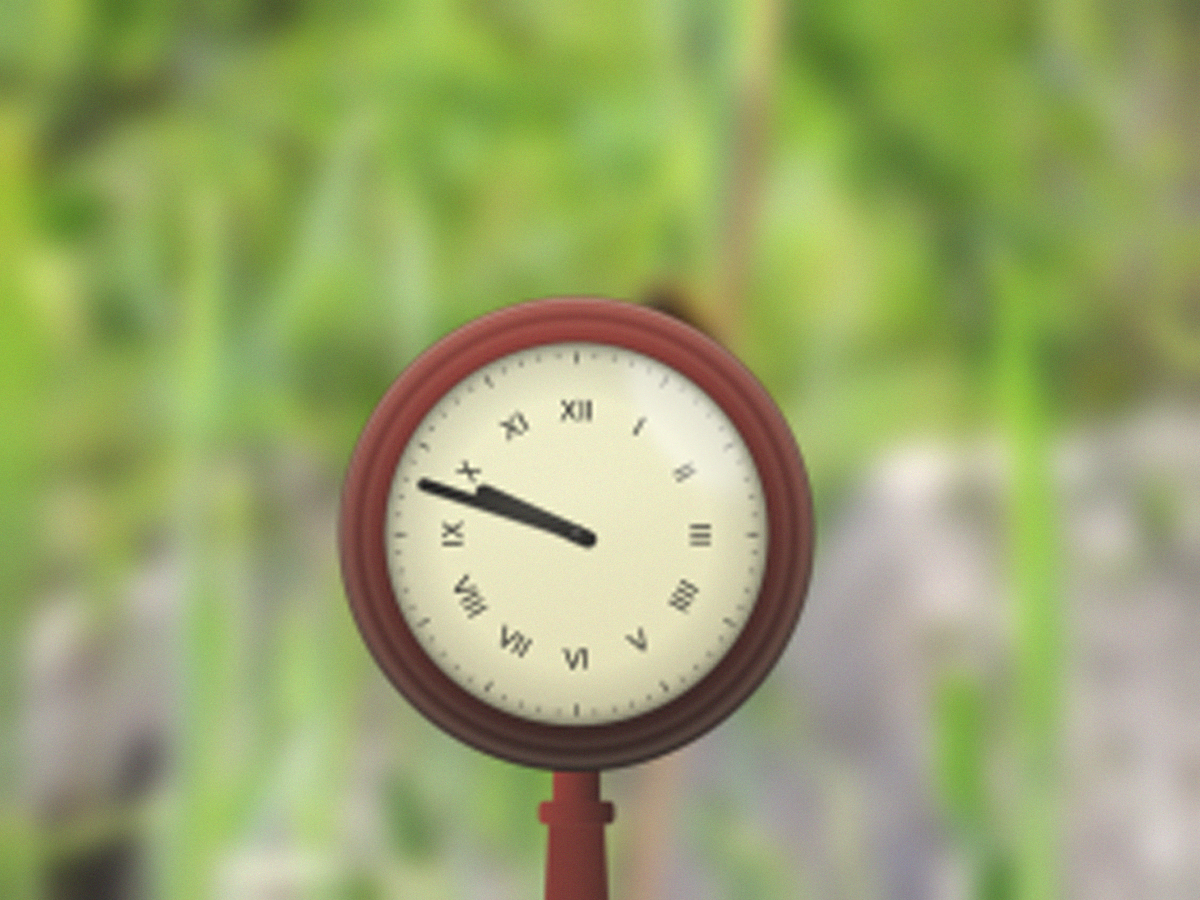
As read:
9:48
